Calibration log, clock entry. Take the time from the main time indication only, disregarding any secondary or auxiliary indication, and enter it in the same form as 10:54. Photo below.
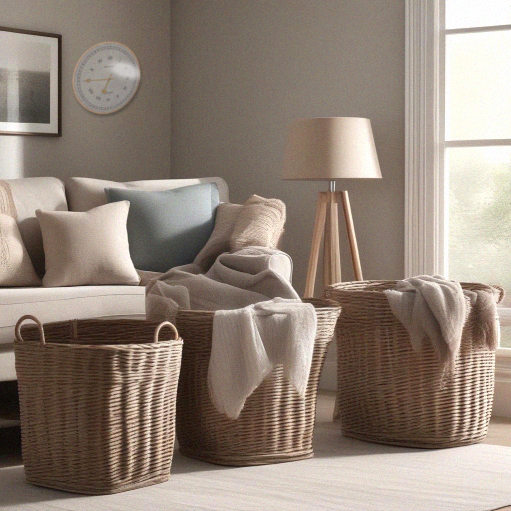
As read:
6:45
